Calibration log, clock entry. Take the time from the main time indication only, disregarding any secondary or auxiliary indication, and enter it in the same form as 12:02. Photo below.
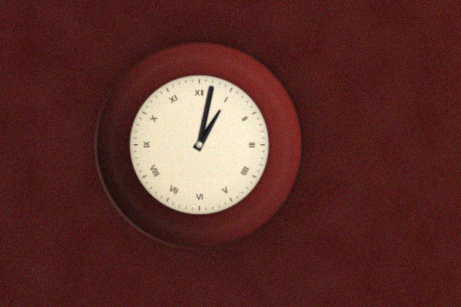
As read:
1:02
